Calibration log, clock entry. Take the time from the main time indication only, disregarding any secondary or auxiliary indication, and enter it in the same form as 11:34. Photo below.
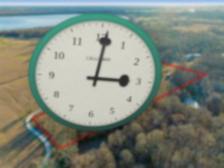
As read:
3:01
